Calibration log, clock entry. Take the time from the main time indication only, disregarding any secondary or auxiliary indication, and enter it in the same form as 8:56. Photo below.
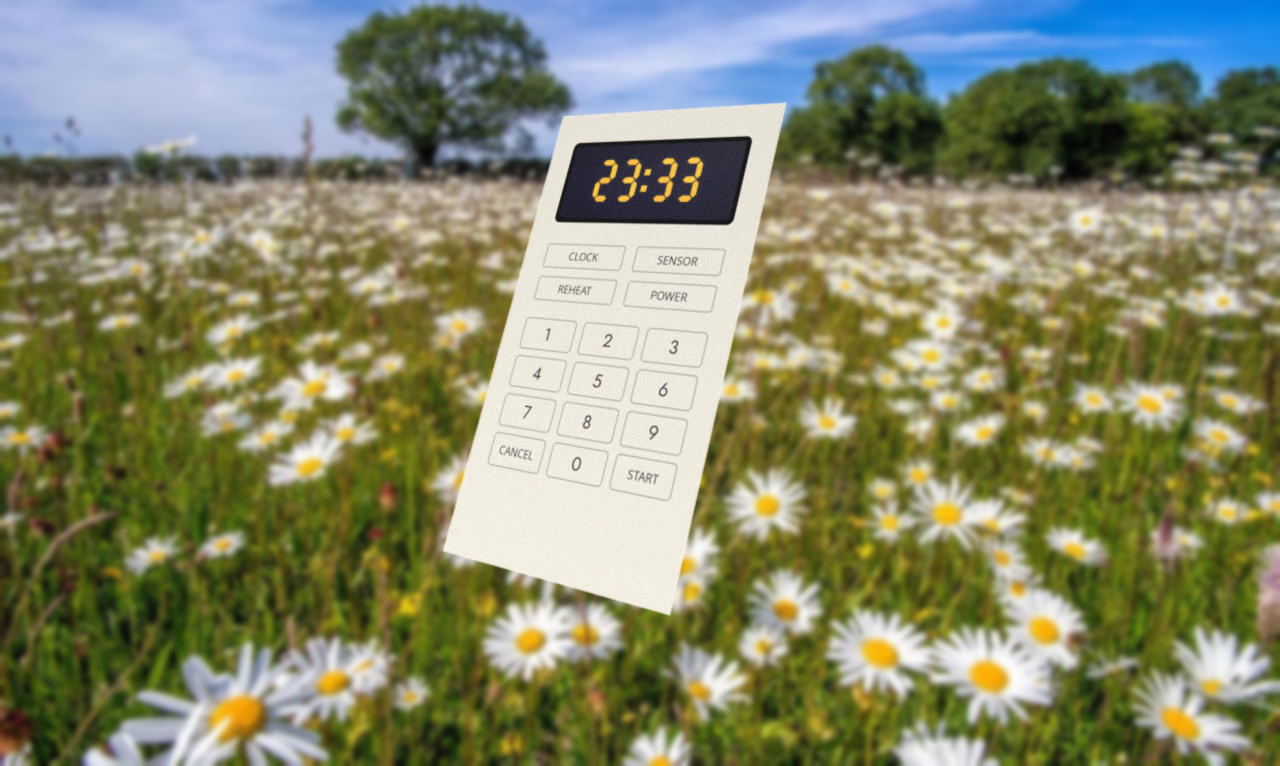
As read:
23:33
